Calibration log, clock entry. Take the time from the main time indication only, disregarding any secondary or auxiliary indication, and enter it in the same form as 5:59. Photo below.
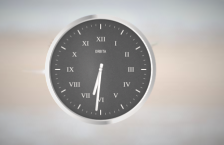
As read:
6:31
